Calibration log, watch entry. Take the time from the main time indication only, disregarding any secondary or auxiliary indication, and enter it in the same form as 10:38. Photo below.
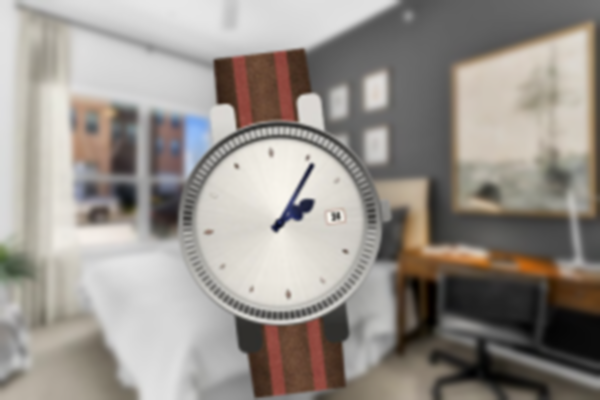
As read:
2:06
